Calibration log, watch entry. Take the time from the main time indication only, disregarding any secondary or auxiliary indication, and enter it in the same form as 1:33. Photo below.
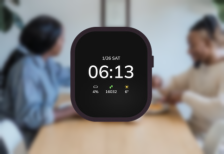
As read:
6:13
